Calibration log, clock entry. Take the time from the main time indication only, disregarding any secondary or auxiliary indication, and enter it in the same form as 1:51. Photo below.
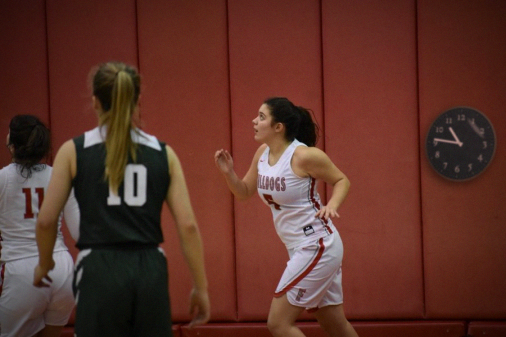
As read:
10:46
